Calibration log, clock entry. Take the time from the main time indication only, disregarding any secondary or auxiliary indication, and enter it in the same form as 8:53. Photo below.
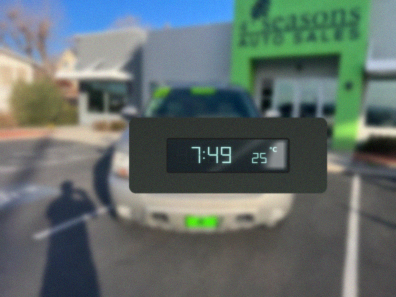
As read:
7:49
